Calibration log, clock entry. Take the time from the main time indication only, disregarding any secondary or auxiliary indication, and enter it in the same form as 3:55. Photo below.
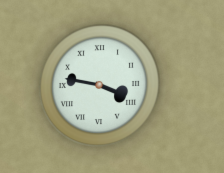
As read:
3:47
